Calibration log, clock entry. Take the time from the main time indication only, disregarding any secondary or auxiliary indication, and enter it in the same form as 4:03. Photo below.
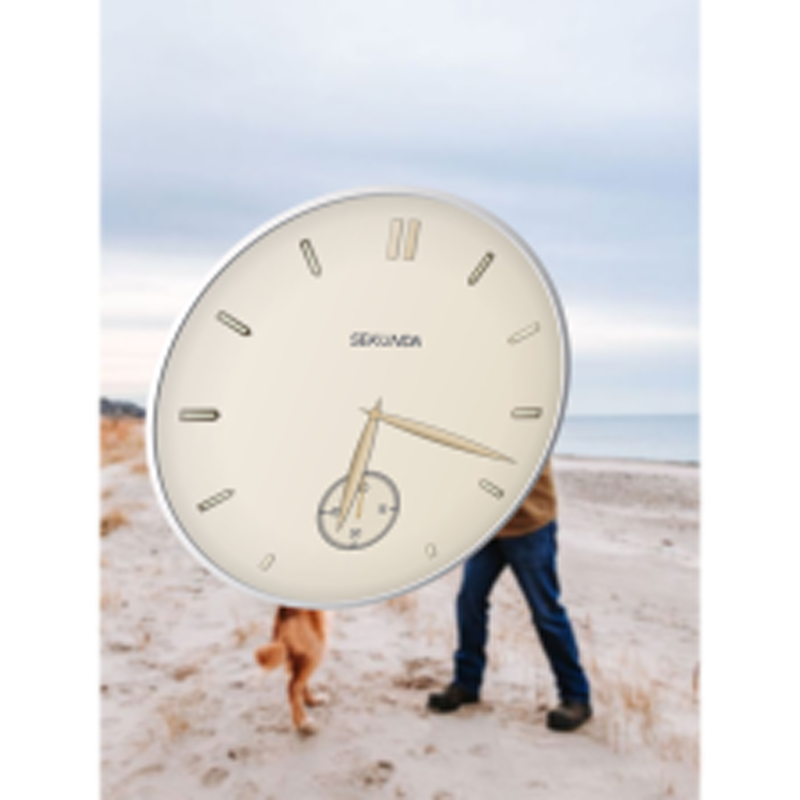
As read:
6:18
